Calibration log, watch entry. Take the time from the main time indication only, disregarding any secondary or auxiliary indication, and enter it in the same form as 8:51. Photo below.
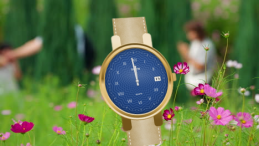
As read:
11:59
